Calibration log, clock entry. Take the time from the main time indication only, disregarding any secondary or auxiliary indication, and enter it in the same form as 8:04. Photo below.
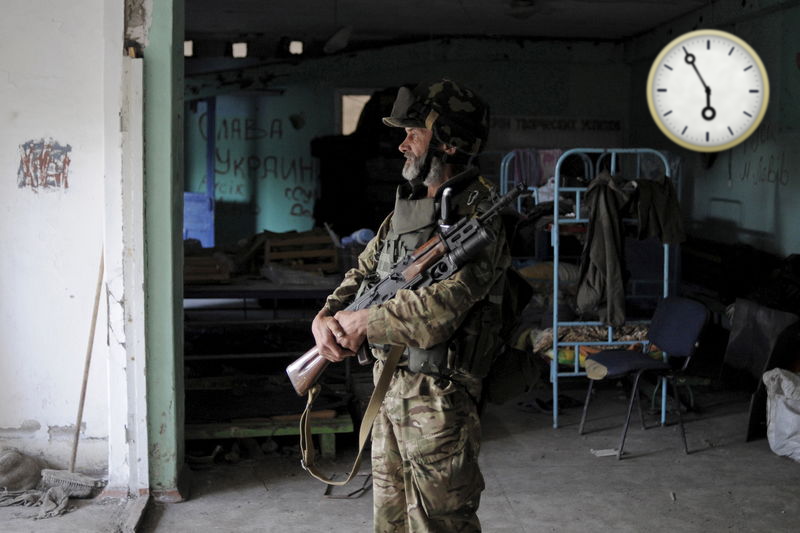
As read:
5:55
